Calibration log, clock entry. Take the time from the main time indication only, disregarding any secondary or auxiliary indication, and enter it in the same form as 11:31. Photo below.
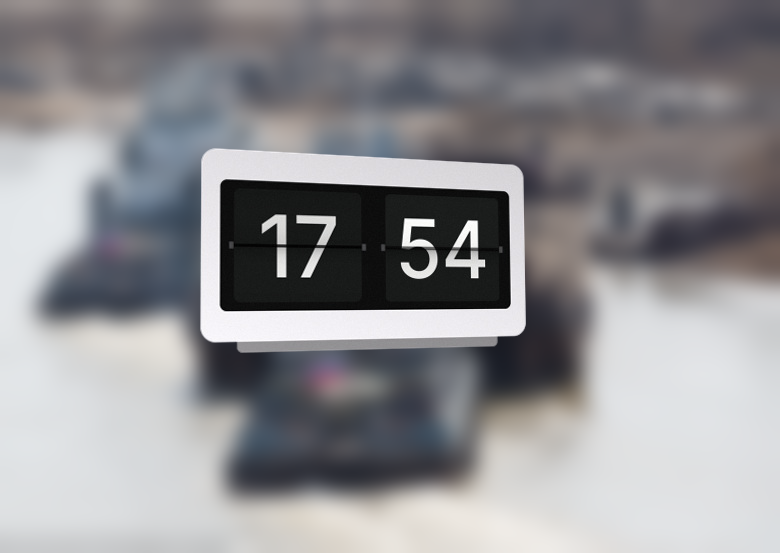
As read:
17:54
